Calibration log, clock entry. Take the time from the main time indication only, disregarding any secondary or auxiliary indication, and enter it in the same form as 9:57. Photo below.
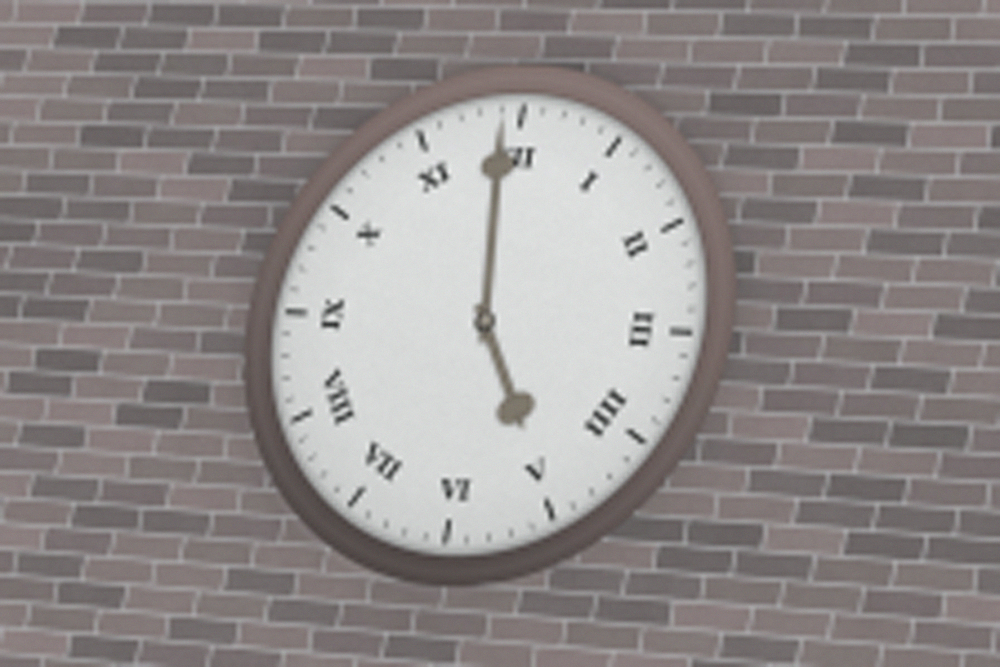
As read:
4:59
